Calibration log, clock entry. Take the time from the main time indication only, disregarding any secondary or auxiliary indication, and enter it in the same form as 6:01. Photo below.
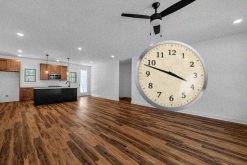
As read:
3:48
